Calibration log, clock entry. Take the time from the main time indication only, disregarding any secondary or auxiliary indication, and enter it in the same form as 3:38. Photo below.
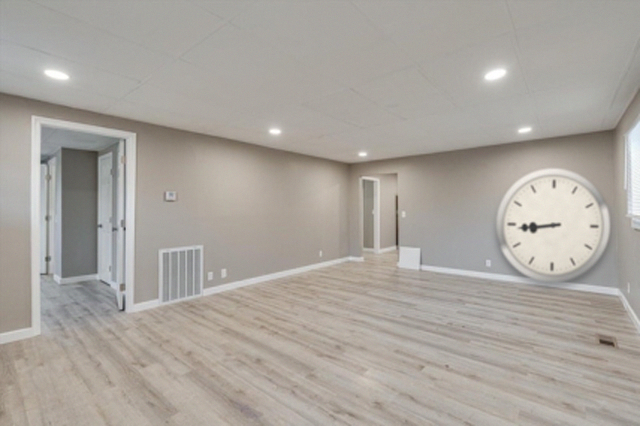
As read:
8:44
